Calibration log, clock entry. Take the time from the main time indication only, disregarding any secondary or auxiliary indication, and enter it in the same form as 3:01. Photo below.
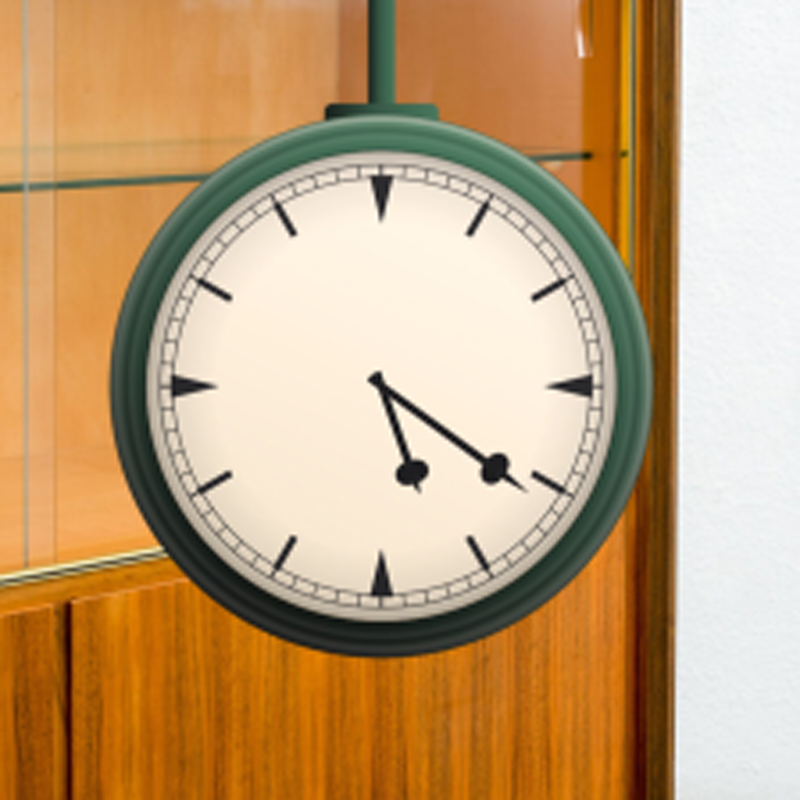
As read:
5:21
